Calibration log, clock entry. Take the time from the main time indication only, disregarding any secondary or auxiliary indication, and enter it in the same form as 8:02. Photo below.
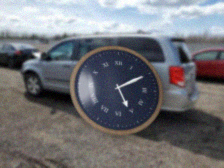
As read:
5:10
